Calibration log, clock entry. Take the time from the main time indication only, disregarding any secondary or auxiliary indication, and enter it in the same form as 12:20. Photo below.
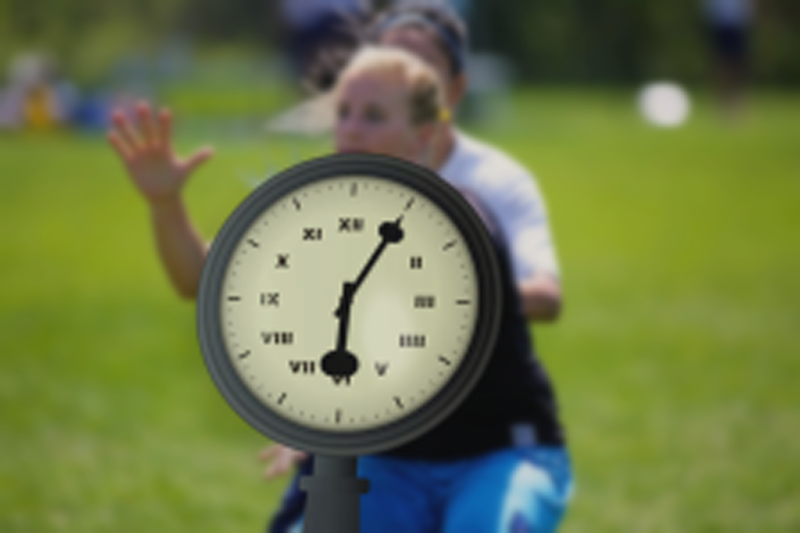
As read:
6:05
